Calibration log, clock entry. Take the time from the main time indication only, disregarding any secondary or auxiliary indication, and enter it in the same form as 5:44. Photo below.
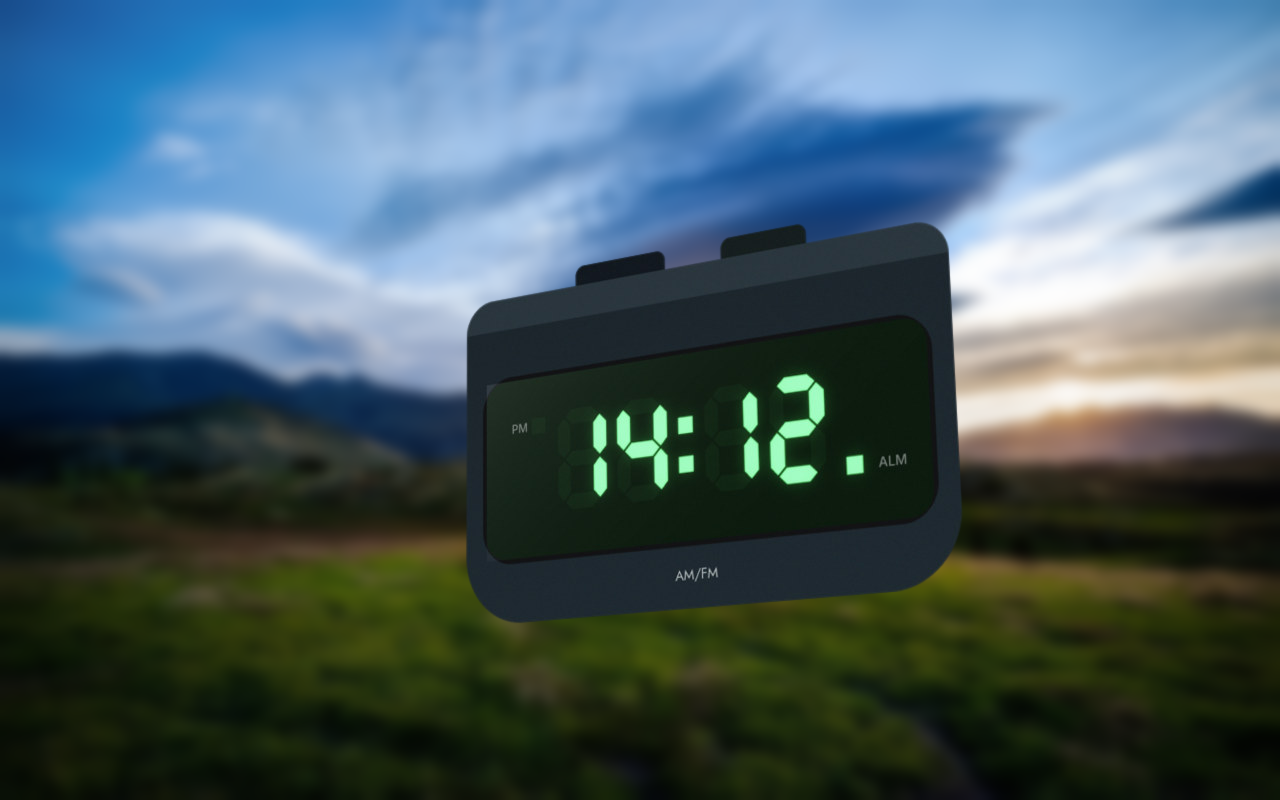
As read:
14:12
